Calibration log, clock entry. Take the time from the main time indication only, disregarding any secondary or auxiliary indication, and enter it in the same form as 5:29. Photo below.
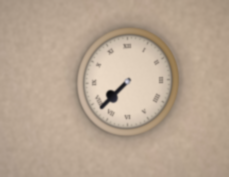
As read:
7:38
